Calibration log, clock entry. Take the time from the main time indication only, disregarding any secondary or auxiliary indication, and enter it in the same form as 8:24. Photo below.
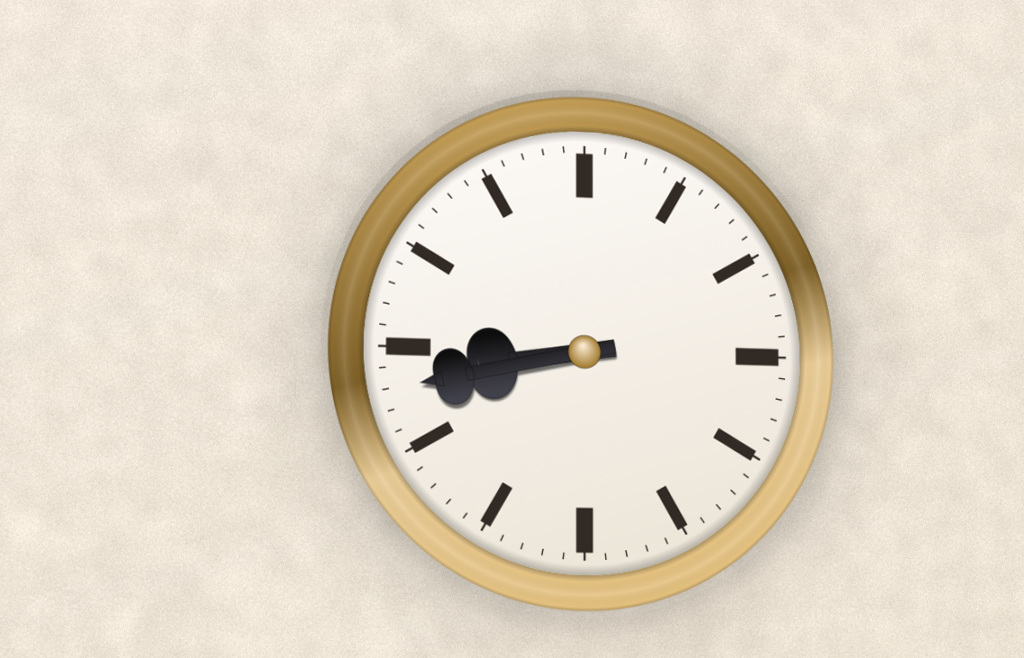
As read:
8:43
